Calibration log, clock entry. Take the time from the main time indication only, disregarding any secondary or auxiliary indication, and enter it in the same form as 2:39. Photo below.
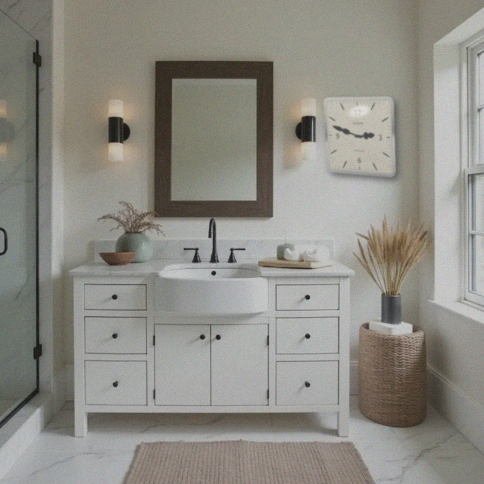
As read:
2:48
